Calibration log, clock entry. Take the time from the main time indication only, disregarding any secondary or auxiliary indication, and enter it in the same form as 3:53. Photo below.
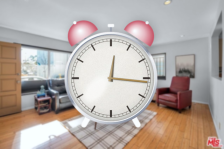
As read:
12:16
